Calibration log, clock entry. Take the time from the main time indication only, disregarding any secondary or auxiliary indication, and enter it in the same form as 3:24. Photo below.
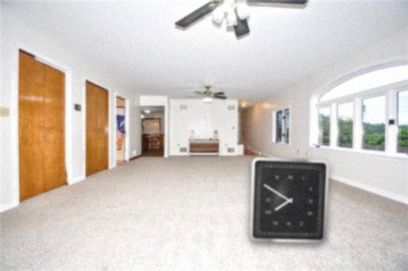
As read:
7:50
